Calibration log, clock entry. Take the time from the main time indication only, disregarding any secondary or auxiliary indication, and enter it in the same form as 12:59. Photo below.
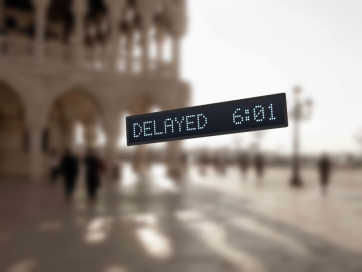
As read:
6:01
